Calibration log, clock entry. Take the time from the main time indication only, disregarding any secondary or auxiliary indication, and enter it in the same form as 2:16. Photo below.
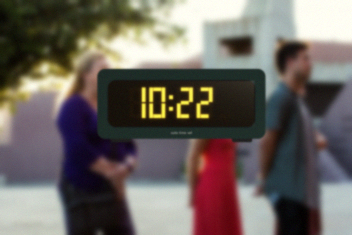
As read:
10:22
